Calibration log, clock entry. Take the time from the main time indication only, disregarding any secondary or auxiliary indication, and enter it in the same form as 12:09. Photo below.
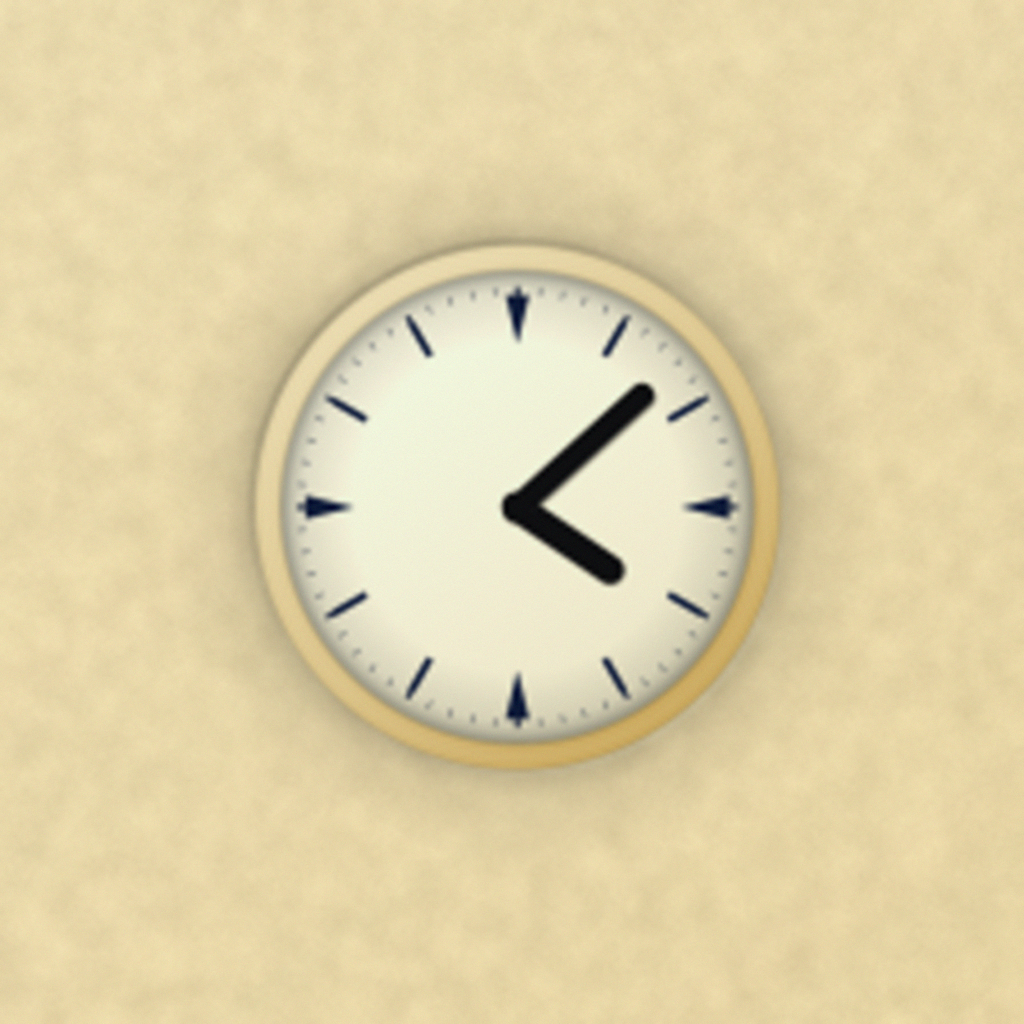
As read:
4:08
